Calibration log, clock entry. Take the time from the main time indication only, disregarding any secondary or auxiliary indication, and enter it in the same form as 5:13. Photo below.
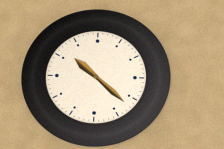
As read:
10:22
